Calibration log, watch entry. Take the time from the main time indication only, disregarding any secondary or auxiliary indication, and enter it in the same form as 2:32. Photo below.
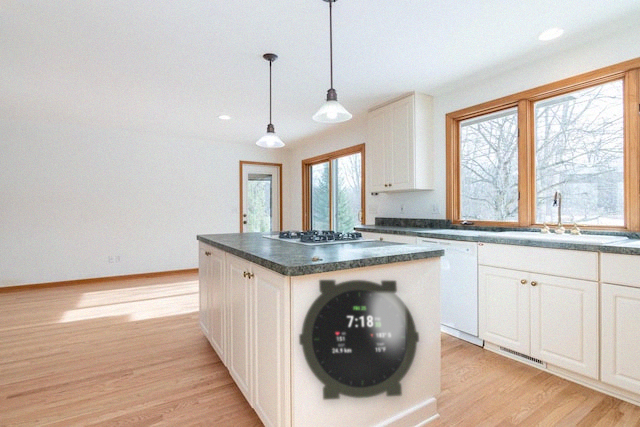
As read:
7:18
